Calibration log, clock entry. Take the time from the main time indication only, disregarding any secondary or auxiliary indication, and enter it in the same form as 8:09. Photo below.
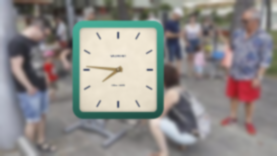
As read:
7:46
